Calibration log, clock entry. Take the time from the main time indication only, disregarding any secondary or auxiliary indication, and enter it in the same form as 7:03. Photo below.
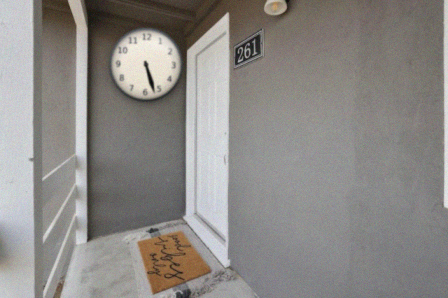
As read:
5:27
